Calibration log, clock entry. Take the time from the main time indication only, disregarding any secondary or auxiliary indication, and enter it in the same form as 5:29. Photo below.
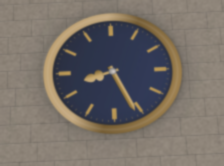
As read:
8:26
